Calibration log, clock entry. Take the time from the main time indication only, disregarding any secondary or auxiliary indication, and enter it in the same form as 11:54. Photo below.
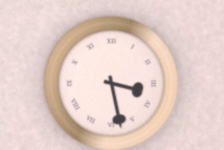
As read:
3:28
